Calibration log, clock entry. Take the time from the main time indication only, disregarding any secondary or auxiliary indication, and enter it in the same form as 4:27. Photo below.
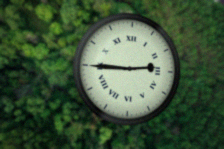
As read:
2:45
